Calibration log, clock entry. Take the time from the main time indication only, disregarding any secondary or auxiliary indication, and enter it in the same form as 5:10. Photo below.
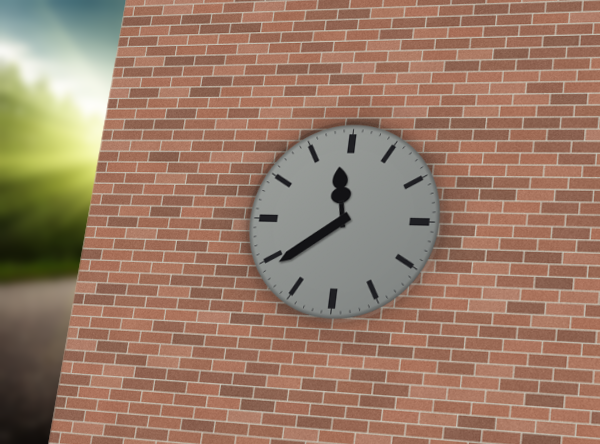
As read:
11:39
